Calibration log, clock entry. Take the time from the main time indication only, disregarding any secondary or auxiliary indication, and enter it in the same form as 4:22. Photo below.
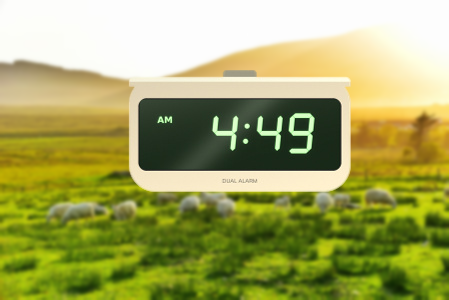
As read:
4:49
